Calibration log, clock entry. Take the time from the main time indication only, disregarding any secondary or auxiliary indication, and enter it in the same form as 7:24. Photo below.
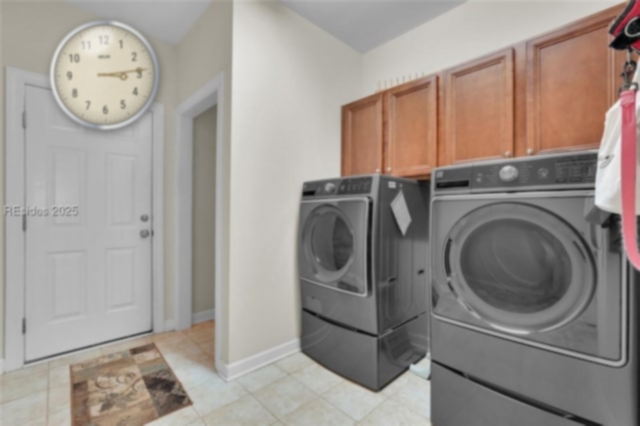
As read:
3:14
